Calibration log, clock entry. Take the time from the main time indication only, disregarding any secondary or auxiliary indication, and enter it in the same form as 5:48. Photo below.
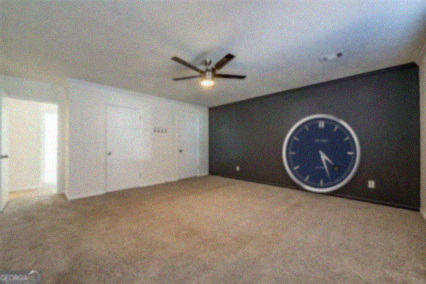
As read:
4:27
